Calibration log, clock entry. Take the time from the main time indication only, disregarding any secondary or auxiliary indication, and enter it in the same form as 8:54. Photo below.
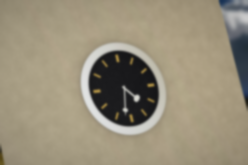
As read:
4:32
